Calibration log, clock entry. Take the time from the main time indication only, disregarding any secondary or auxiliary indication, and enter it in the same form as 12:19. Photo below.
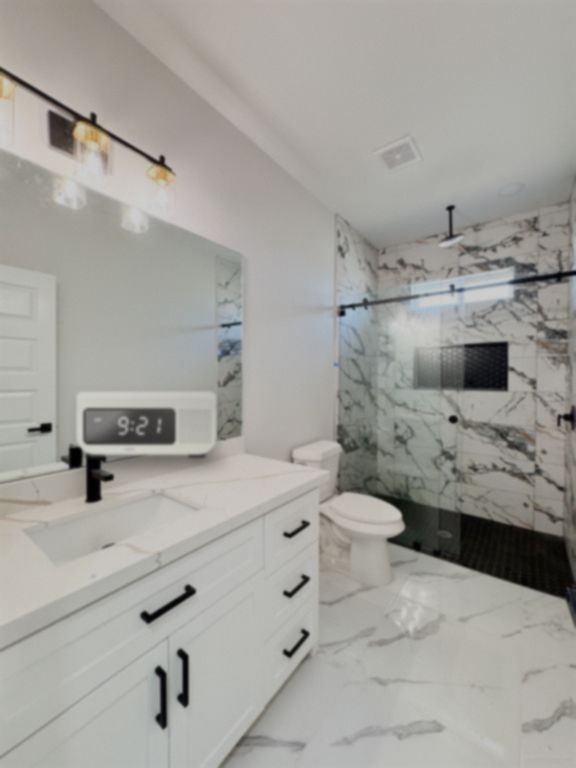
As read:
9:21
